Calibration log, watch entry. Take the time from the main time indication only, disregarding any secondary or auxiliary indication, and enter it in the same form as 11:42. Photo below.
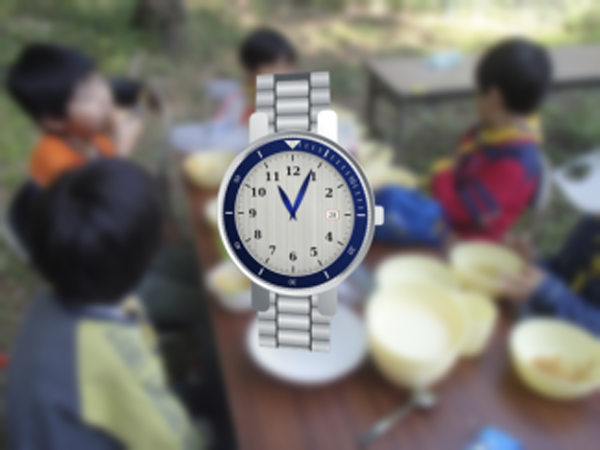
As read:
11:04
